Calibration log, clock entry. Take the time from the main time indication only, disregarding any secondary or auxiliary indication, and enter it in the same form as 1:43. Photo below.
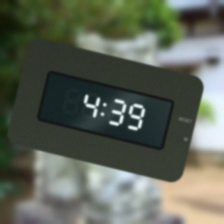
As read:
4:39
